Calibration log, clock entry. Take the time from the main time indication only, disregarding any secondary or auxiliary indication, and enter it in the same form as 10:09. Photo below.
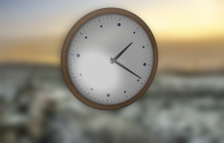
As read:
1:19
